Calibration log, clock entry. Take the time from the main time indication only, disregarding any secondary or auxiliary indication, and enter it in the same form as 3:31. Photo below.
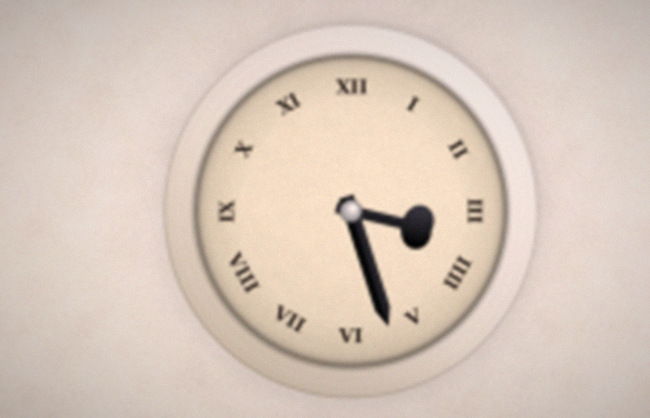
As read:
3:27
